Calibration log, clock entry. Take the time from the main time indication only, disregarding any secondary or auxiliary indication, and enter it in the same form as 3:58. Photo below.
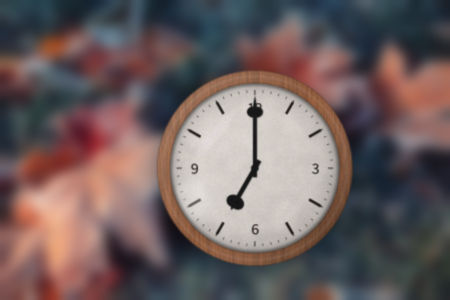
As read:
7:00
